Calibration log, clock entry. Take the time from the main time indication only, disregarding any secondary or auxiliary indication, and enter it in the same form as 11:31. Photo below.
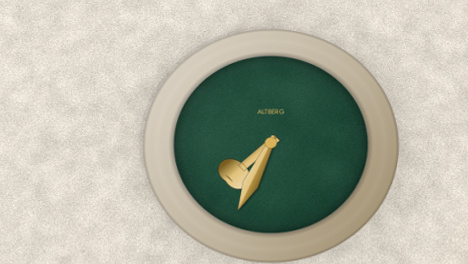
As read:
7:34
